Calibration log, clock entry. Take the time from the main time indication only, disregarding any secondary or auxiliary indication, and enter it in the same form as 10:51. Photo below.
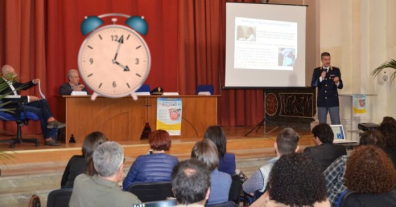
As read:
4:03
